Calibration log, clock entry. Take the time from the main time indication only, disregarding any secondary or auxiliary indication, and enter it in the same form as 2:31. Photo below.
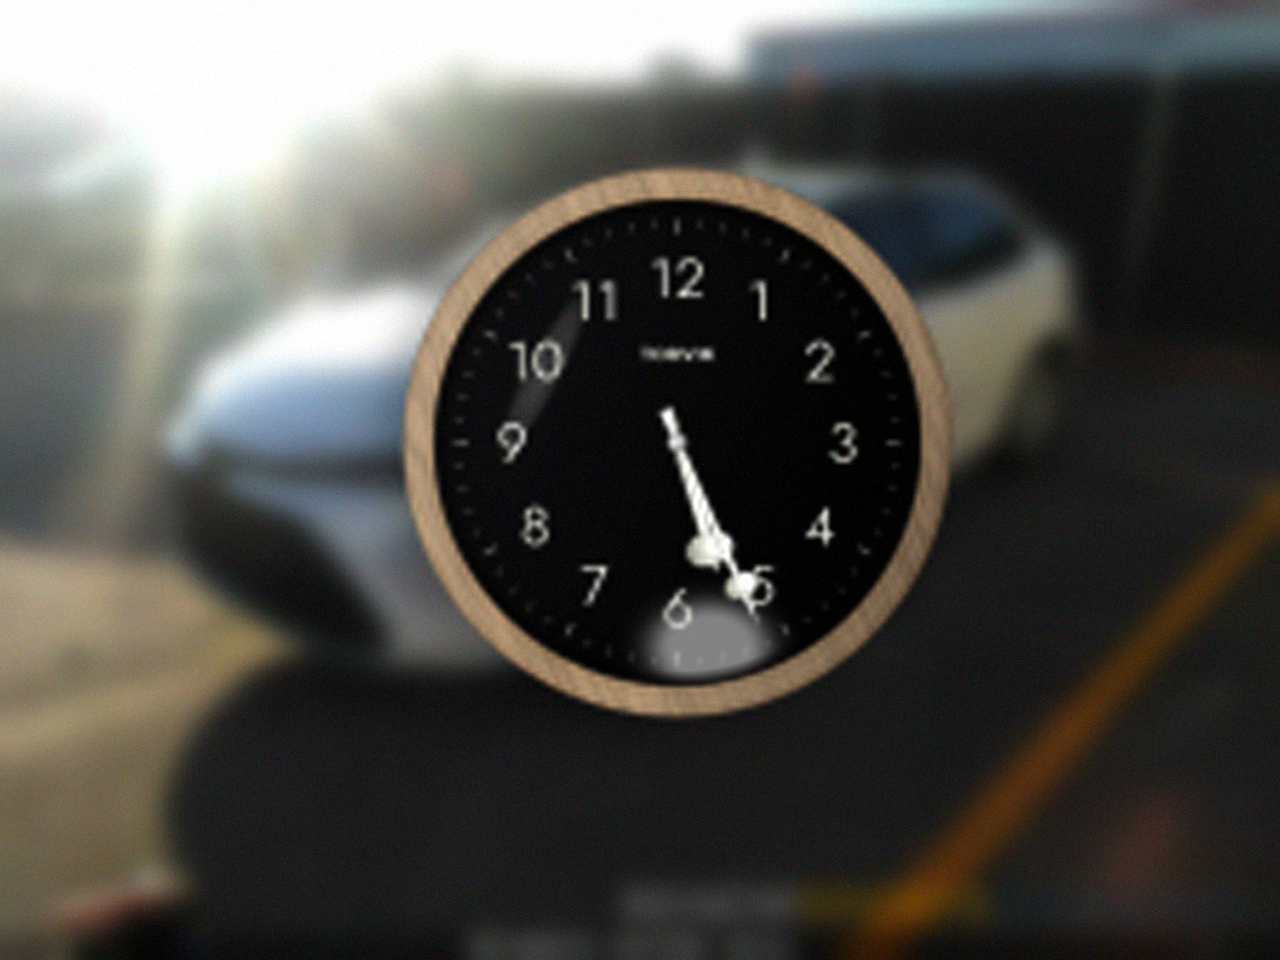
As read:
5:26
